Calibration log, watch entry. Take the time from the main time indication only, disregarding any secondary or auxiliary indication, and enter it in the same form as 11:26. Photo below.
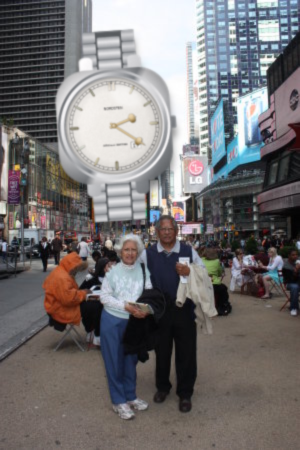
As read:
2:21
